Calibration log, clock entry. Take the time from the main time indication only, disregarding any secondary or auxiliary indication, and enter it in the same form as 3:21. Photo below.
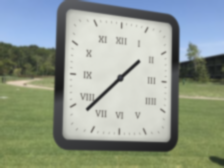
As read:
1:38
